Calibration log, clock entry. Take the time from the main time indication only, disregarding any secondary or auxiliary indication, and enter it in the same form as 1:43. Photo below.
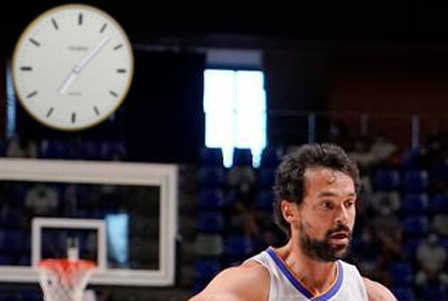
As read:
7:07
